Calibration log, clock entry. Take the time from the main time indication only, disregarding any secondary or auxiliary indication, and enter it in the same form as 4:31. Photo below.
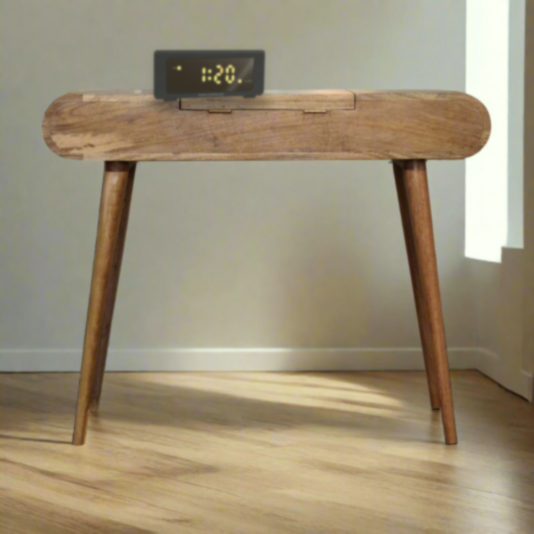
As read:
1:20
